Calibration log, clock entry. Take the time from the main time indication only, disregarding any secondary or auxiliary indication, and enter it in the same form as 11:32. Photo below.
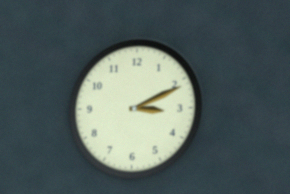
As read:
3:11
